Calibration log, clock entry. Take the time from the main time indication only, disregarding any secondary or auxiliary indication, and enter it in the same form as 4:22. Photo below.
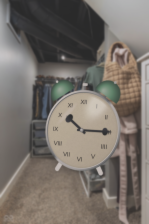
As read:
10:15
